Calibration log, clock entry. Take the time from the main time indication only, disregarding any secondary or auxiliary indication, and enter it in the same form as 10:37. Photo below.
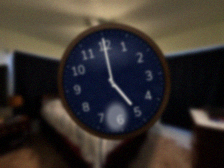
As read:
5:00
